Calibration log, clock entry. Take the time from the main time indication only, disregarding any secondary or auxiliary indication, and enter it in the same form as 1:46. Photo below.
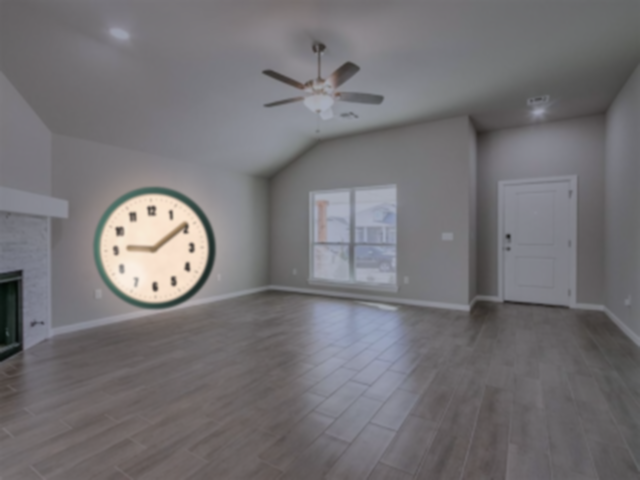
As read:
9:09
